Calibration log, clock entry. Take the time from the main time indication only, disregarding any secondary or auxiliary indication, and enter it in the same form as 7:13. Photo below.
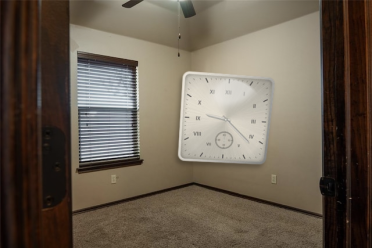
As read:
9:22
